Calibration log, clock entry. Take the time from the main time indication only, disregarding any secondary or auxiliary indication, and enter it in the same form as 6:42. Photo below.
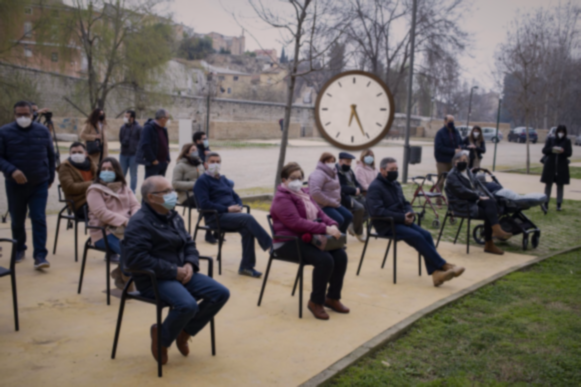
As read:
6:26
